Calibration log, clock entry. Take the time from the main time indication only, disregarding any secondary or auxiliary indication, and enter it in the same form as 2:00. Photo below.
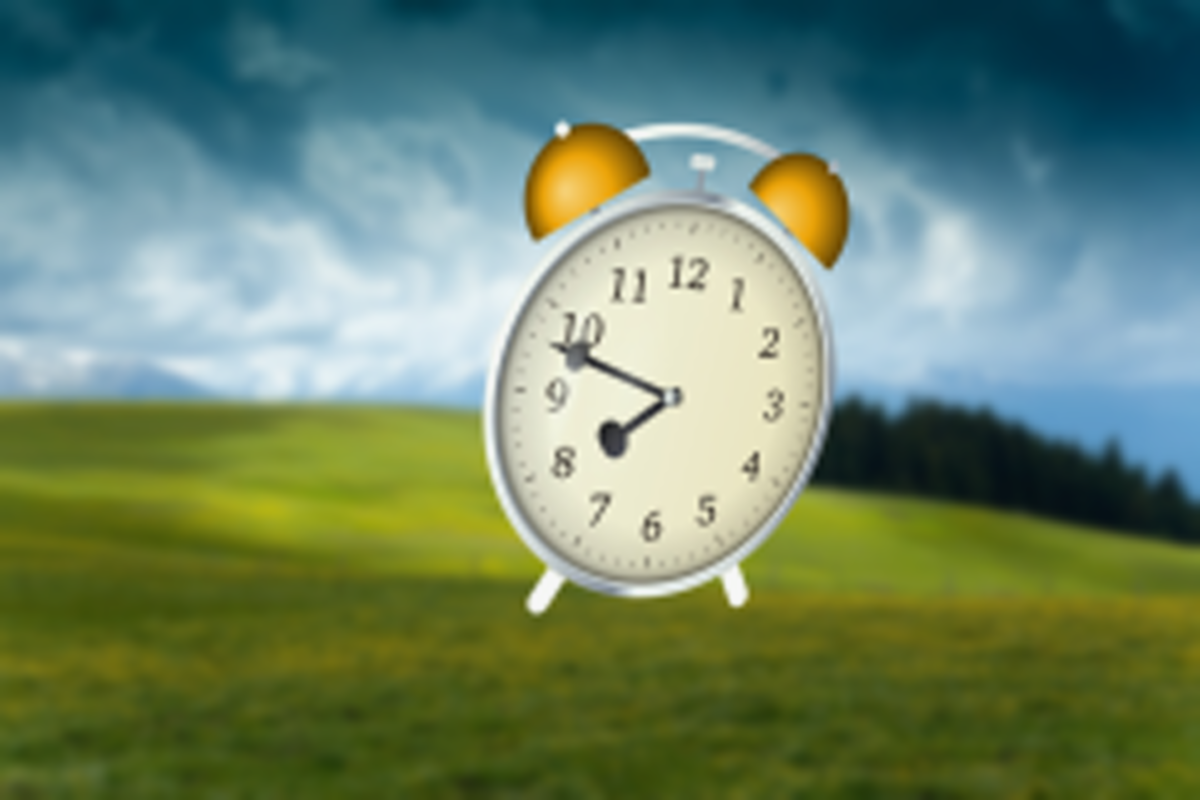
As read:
7:48
